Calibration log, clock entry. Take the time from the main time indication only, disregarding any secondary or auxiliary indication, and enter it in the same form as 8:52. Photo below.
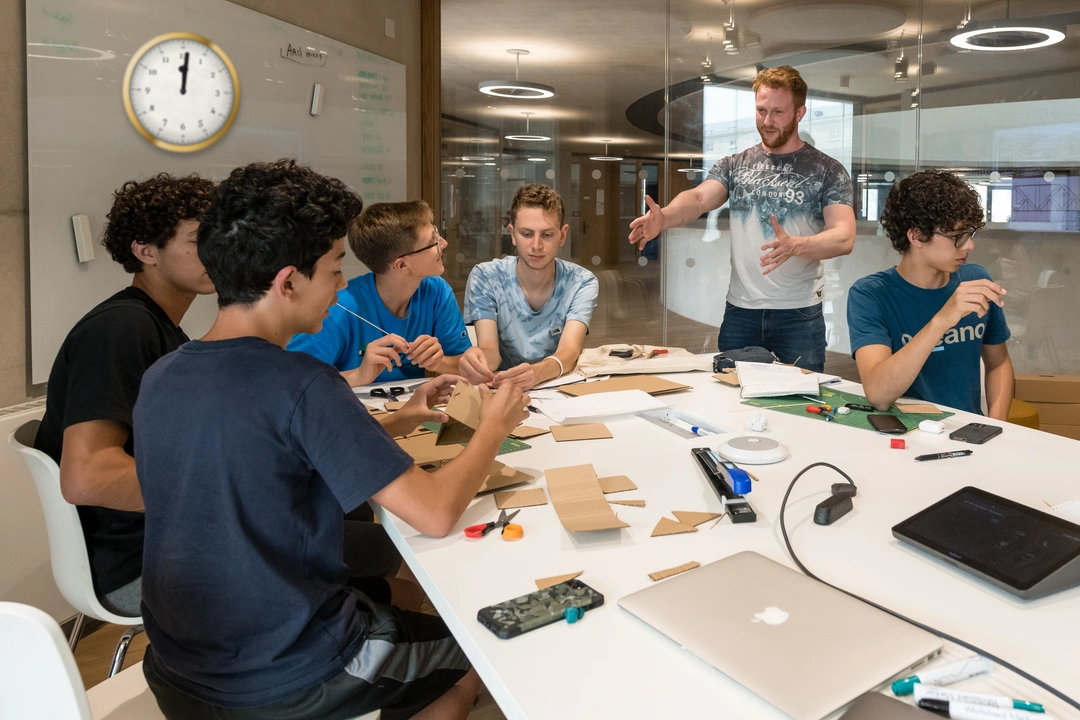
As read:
12:01
